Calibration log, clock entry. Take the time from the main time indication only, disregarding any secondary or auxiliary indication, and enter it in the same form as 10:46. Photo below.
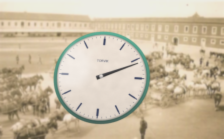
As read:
2:11
